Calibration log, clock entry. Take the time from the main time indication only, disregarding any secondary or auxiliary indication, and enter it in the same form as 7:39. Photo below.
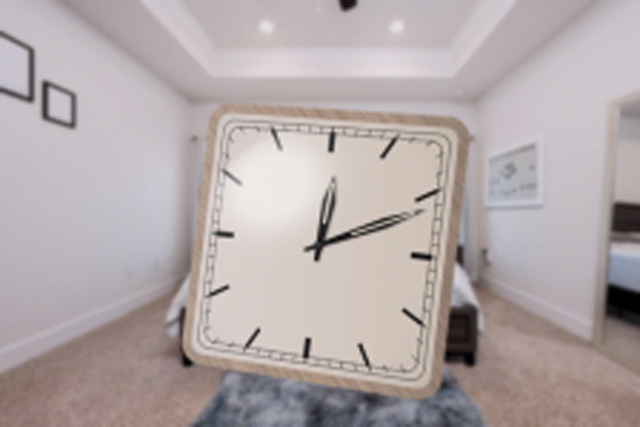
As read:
12:11
